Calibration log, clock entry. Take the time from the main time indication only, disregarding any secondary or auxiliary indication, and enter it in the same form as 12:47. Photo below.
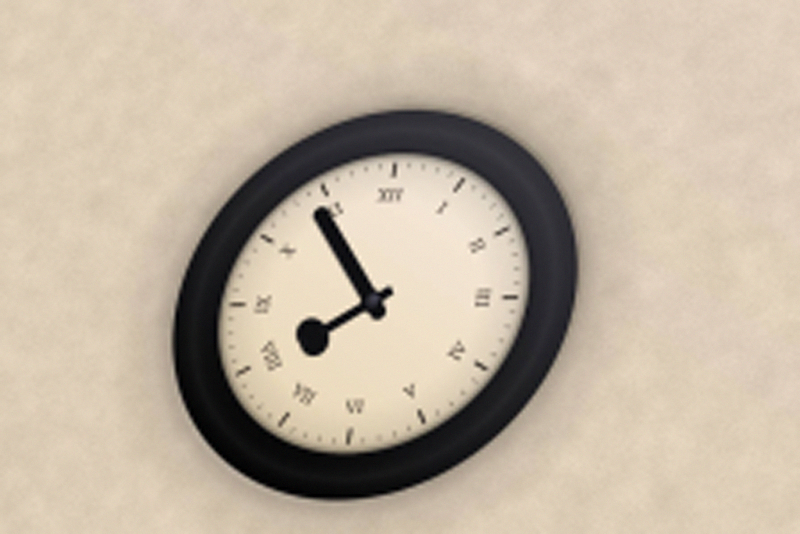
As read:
7:54
